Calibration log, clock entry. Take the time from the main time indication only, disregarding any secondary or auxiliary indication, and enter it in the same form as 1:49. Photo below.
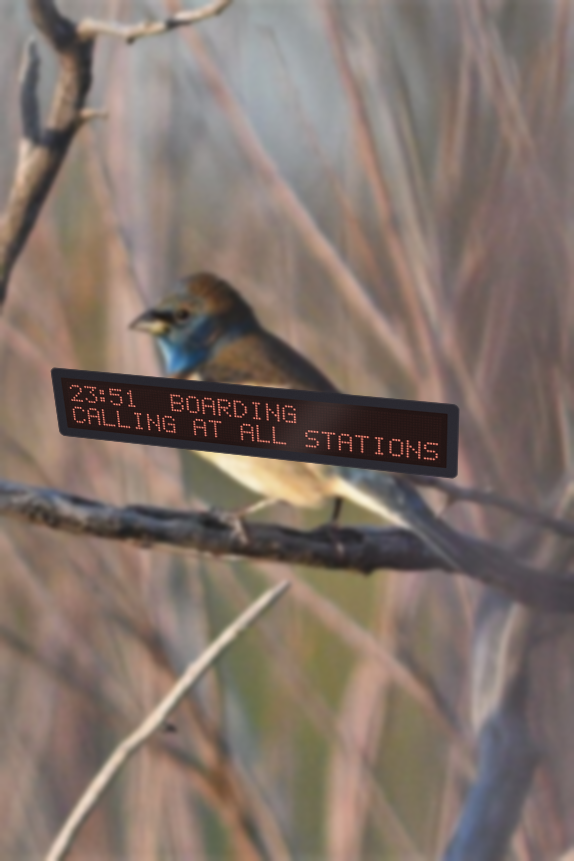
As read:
23:51
